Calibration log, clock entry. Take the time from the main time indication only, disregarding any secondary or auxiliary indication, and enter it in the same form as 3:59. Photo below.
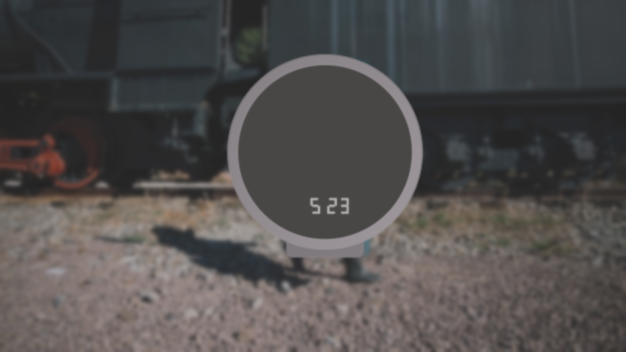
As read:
5:23
